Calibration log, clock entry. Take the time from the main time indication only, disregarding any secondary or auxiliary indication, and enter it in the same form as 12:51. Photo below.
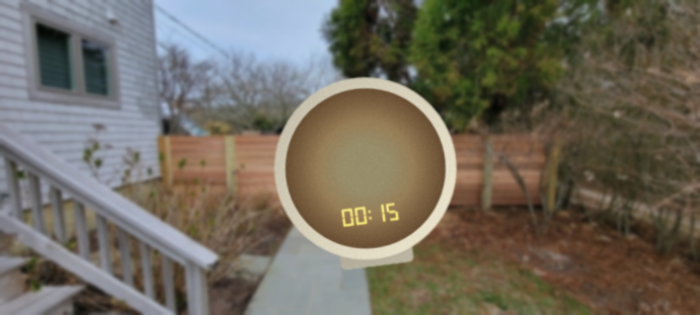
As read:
0:15
